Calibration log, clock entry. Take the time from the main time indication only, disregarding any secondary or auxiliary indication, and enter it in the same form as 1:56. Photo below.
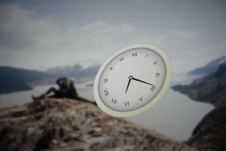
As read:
6:19
